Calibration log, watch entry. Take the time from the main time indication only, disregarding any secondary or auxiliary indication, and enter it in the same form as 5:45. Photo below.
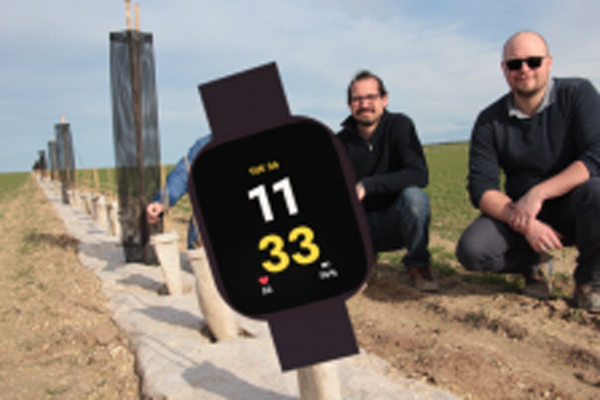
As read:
11:33
